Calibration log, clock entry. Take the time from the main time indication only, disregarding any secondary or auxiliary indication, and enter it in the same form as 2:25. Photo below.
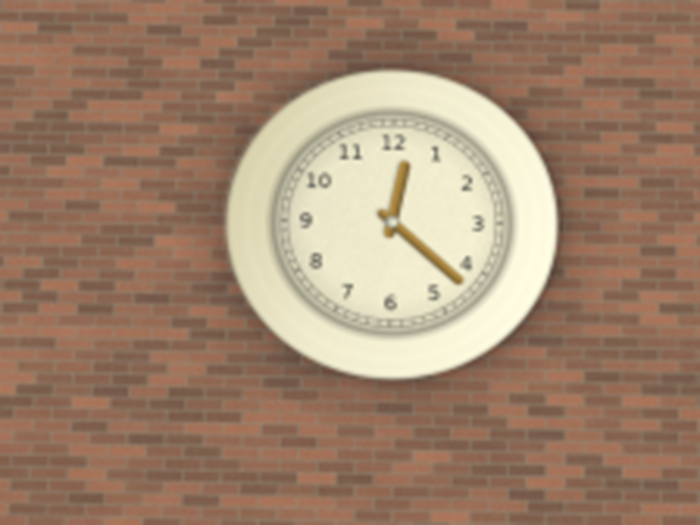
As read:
12:22
